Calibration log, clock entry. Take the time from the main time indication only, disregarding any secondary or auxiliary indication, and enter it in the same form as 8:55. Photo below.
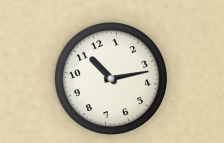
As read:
11:17
